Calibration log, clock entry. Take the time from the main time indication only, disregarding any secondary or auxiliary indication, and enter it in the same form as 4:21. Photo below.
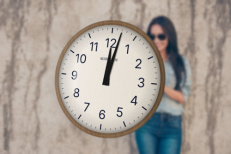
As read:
12:02
